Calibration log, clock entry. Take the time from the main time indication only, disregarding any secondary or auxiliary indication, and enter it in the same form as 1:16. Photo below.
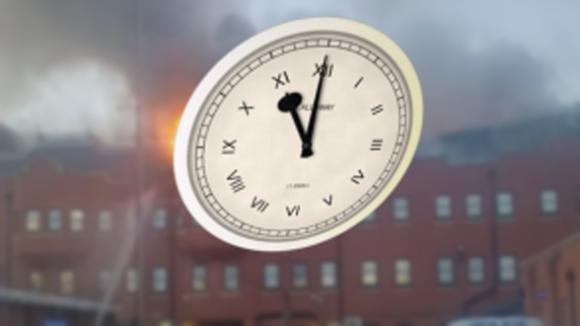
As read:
11:00
